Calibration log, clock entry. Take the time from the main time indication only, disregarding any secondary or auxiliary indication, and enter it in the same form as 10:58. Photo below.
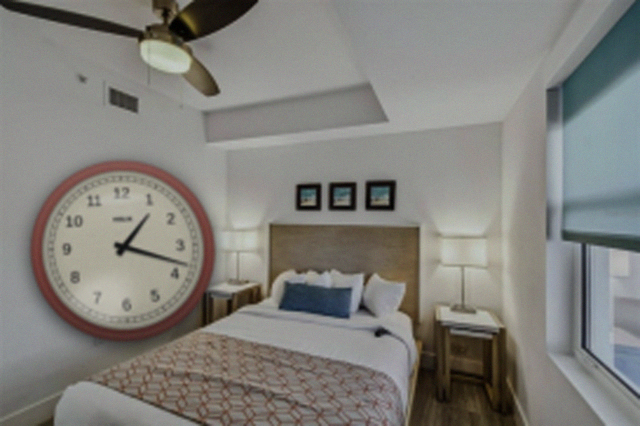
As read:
1:18
